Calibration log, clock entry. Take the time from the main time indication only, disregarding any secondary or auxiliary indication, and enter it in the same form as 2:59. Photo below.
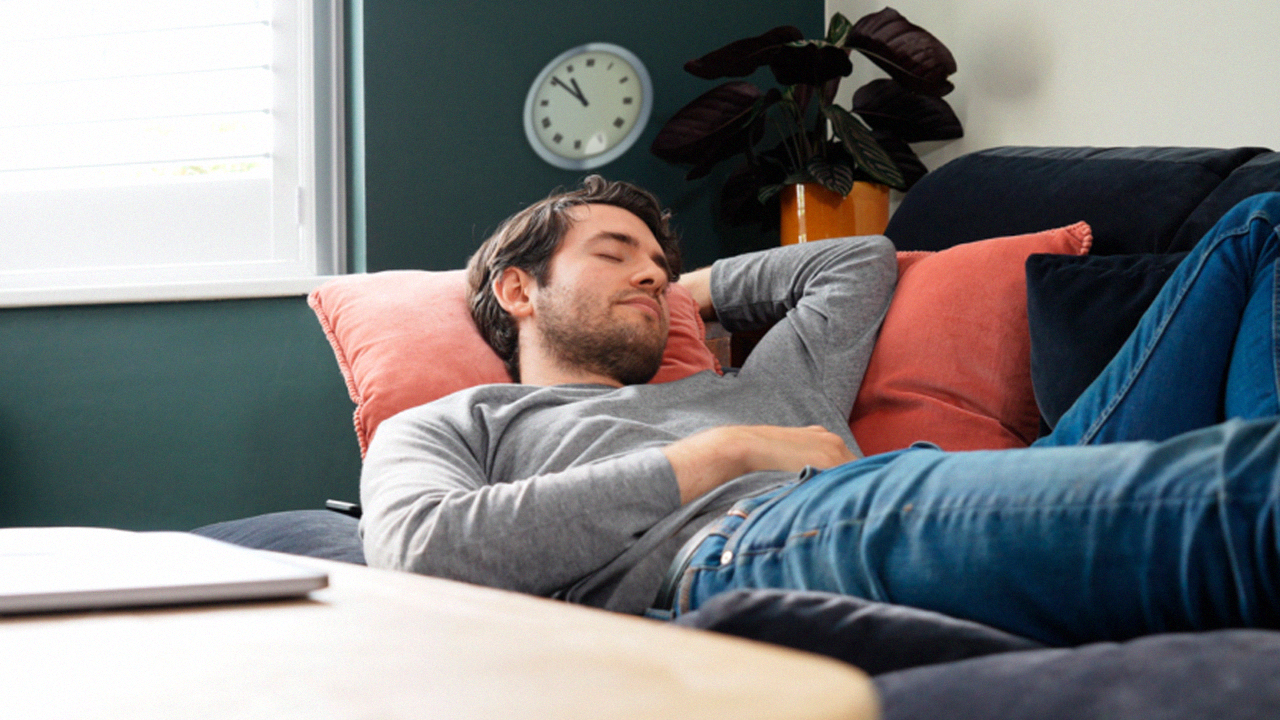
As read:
10:51
